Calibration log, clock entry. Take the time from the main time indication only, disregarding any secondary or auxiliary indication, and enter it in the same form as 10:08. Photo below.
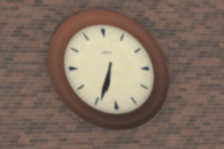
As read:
6:34
